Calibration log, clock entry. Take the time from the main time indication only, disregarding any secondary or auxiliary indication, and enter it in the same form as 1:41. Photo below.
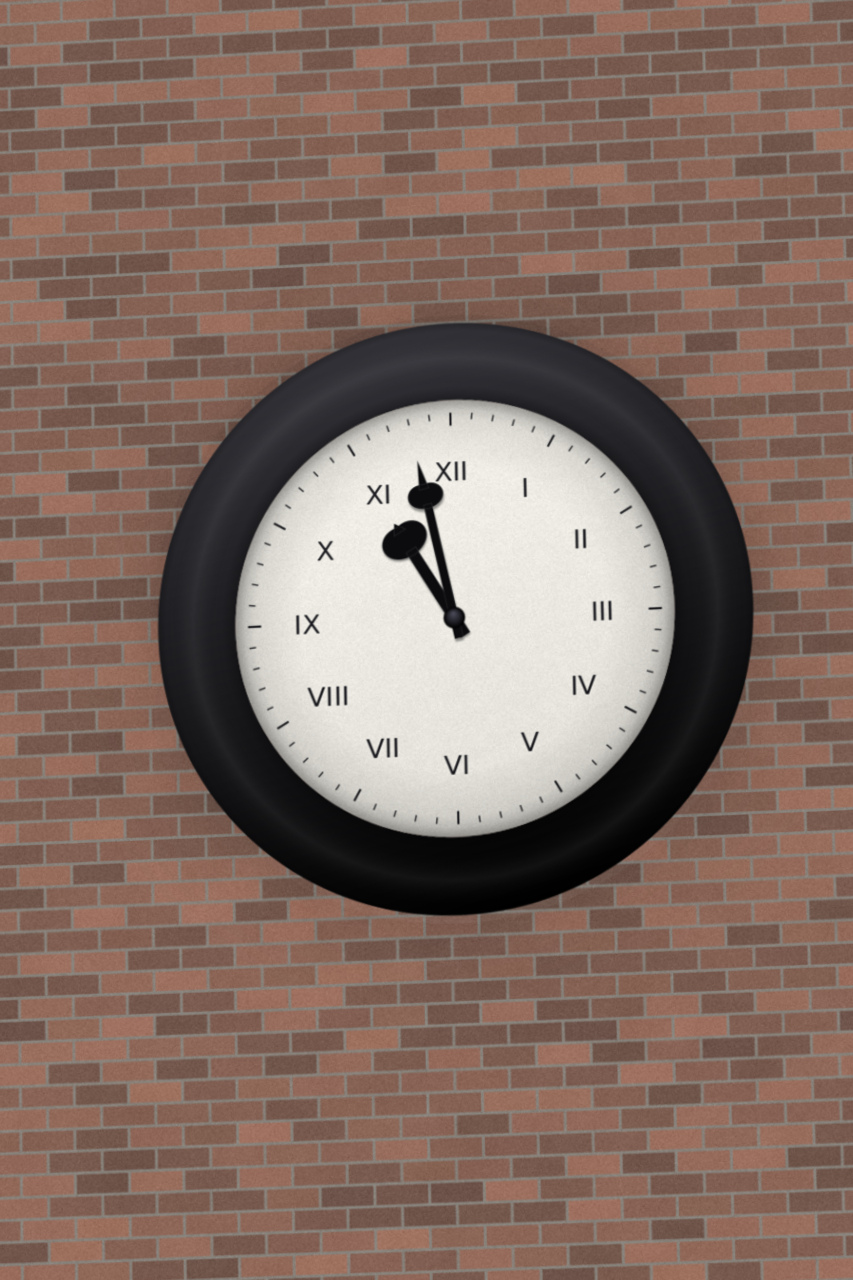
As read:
10:58
